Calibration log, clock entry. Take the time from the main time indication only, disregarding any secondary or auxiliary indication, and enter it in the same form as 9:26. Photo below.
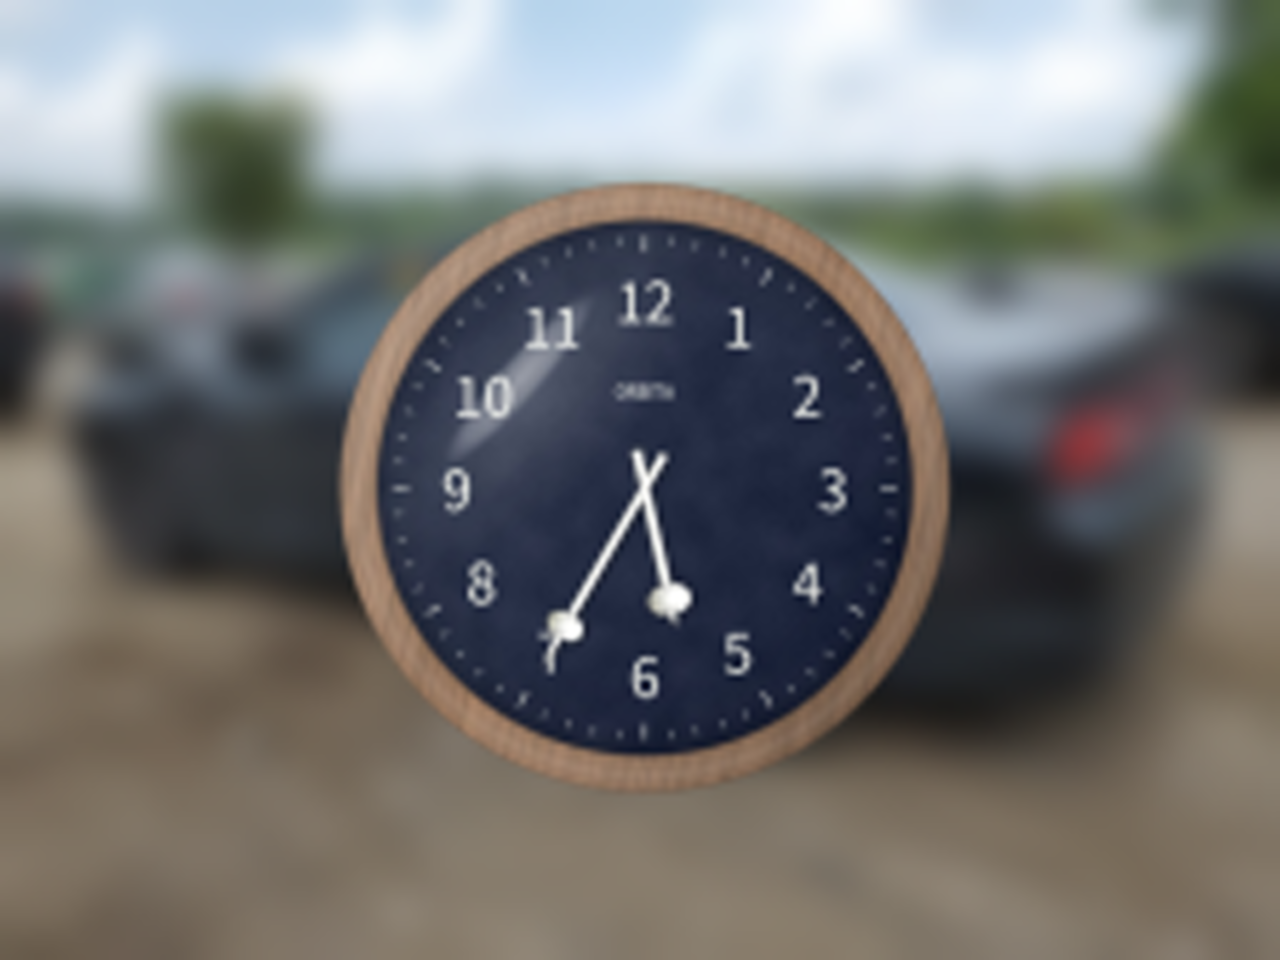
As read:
5:35
